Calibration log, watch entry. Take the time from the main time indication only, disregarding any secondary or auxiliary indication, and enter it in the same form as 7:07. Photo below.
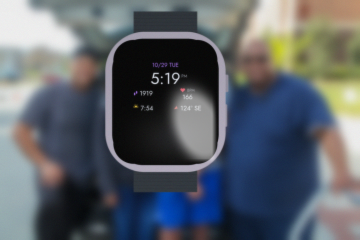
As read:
5:19
